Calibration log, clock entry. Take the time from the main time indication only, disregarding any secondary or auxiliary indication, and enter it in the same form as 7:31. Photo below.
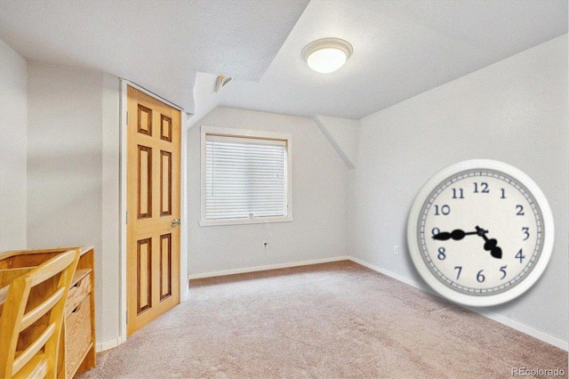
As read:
4:44
